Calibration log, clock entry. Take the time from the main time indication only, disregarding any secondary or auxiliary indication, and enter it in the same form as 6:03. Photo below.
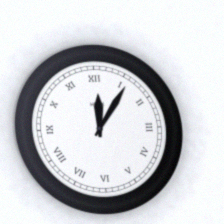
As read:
12:06
